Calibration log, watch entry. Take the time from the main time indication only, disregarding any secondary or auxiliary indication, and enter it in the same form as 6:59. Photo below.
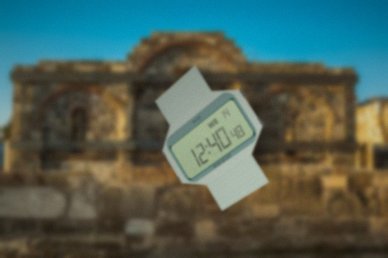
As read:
12:40
